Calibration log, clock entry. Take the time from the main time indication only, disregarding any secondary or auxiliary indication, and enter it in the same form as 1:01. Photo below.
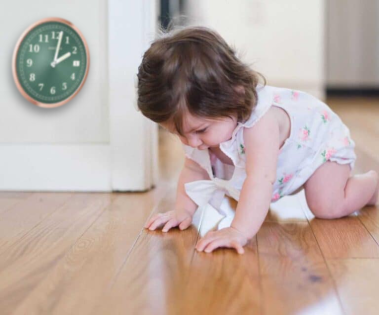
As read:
2:02
